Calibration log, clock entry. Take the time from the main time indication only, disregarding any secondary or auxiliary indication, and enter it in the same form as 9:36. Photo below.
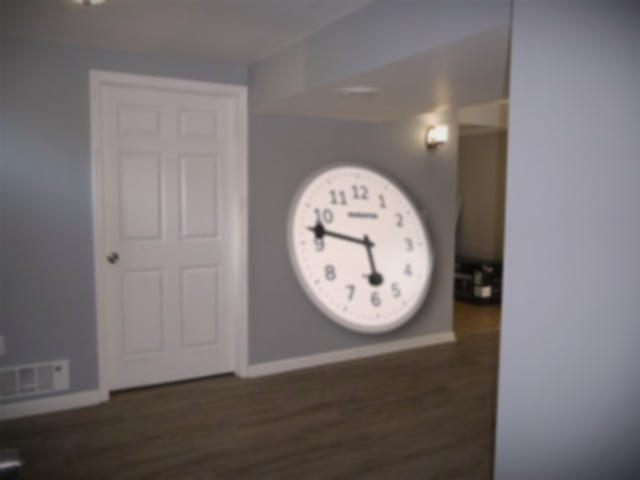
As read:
5:47
